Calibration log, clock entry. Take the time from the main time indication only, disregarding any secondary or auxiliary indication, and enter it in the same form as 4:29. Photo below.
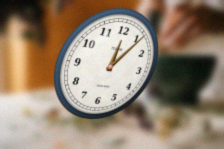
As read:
12:06
